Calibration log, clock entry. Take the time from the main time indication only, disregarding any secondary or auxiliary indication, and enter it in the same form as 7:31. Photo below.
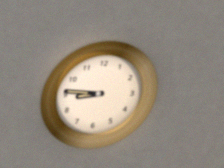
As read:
8:46
